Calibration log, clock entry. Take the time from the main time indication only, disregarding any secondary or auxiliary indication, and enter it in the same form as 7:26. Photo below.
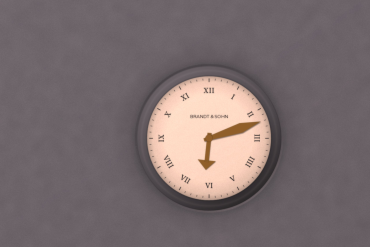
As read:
6:12
